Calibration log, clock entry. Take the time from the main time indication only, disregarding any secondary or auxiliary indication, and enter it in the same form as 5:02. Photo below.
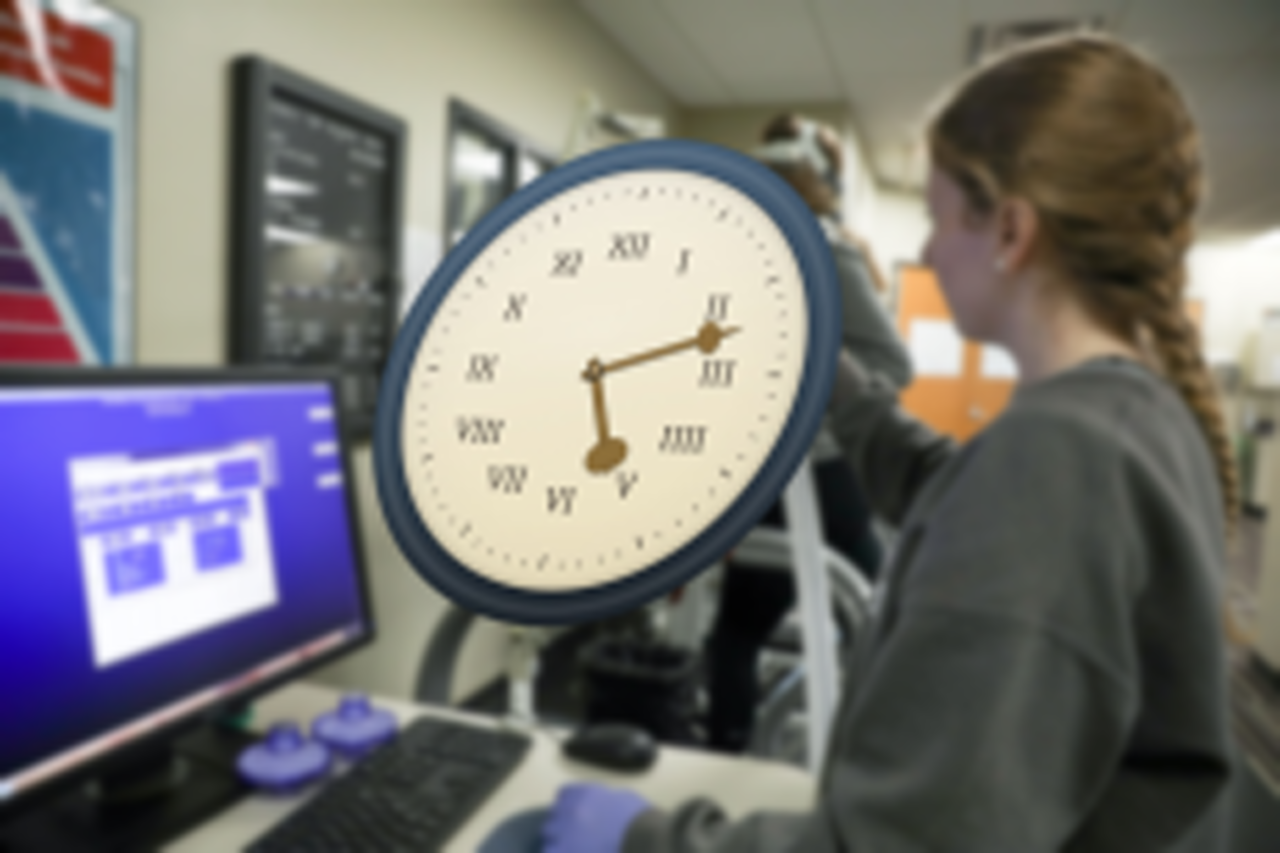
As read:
5:12
